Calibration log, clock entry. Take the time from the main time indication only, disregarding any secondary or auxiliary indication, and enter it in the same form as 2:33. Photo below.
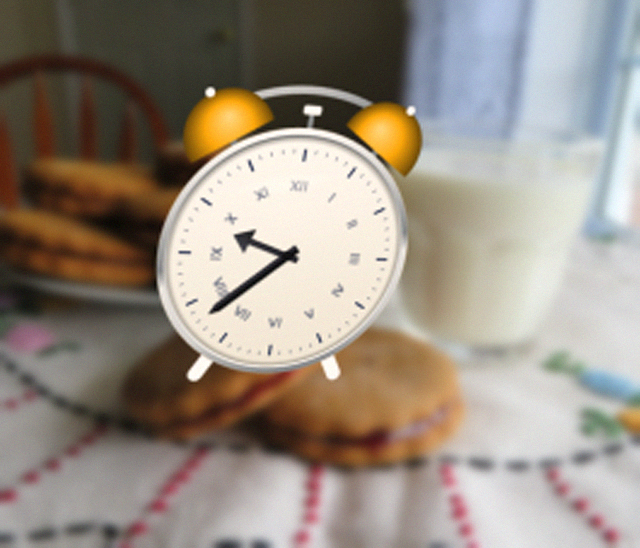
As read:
9:38
